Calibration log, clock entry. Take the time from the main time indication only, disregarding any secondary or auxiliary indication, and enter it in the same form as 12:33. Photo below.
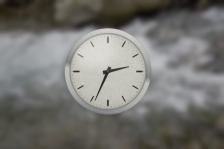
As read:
2:34
